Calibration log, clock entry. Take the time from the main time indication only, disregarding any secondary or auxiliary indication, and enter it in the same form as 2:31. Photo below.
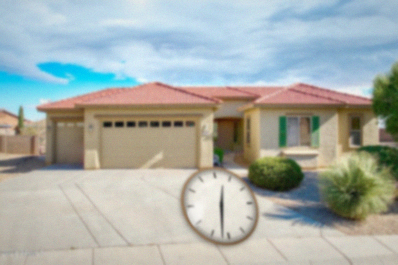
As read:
12:32
